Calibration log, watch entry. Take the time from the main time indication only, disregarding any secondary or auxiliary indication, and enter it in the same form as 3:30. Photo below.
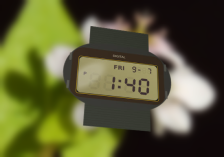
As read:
1:40
